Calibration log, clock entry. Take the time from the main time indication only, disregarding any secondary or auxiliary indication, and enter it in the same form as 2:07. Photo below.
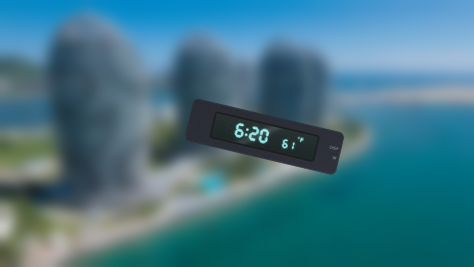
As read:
6:20
